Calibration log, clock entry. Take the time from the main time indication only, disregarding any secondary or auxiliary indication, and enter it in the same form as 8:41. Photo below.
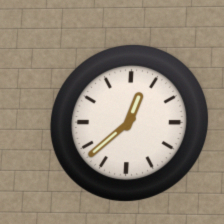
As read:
12:38
